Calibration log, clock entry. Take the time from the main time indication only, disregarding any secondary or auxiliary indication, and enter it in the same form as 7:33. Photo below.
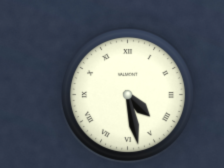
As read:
4:28
